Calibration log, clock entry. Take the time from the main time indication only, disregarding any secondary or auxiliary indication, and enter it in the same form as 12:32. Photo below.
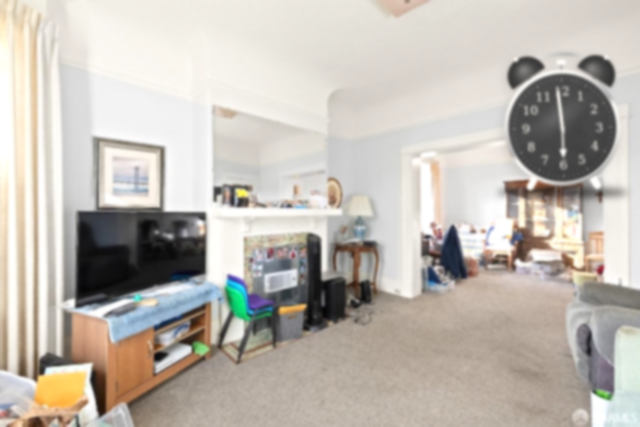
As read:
5:59
